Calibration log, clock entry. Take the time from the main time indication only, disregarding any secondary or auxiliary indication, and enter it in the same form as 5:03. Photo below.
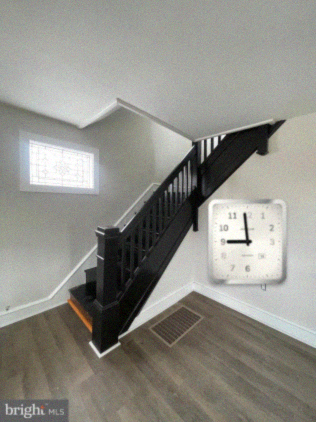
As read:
8:59
